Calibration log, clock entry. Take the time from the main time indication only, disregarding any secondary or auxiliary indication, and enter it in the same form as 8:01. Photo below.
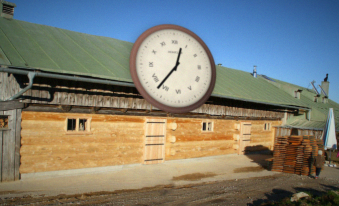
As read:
12:37
